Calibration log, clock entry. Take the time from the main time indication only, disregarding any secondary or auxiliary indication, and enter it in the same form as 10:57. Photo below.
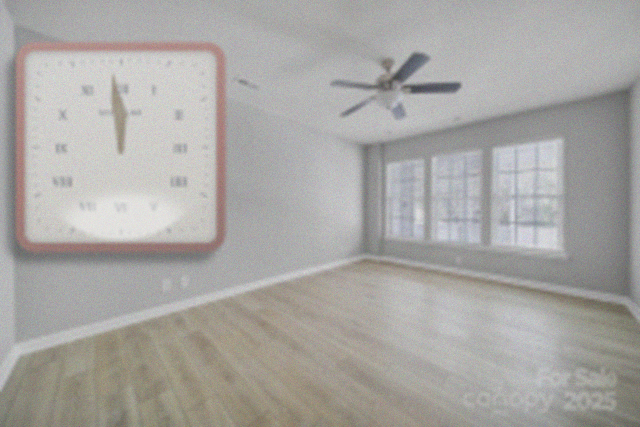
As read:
11:59
